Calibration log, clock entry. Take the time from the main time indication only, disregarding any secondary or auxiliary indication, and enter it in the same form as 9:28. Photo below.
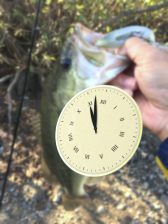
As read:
10:57
